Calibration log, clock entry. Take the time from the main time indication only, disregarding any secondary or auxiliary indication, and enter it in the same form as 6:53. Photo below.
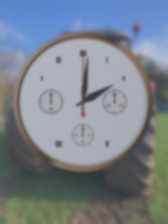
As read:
2:01
